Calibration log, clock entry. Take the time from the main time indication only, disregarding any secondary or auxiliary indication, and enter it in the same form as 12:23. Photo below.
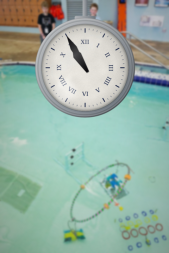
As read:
10:55
